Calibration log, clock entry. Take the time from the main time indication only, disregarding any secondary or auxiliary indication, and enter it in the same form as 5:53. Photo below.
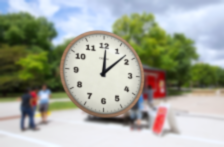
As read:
12:08
